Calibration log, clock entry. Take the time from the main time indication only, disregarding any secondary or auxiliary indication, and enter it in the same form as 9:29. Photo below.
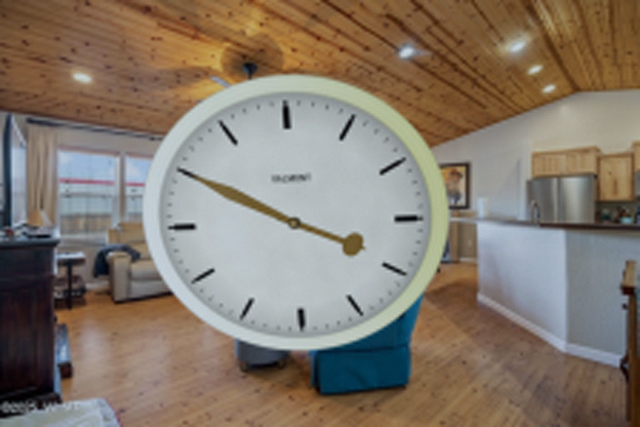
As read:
3:50
